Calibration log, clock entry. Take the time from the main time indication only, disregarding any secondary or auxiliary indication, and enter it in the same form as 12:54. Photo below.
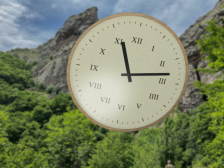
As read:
11:13
